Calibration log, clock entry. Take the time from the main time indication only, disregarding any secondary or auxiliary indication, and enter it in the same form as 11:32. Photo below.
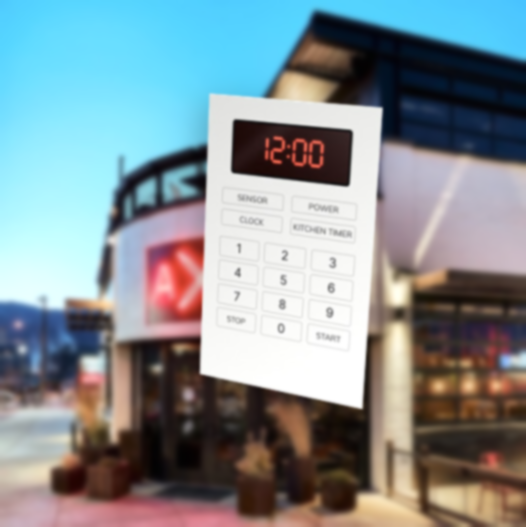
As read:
12:00
